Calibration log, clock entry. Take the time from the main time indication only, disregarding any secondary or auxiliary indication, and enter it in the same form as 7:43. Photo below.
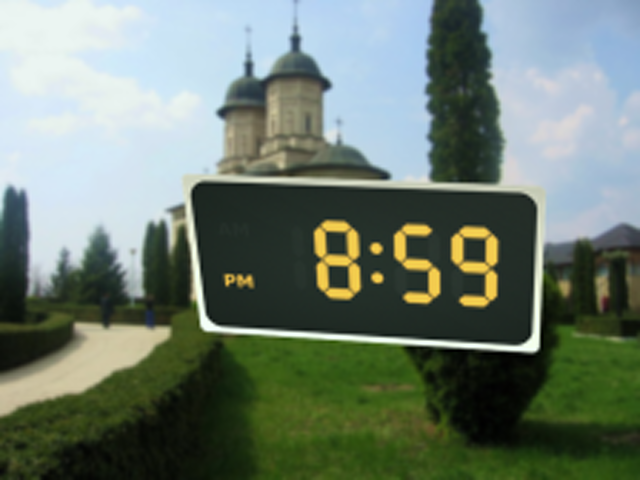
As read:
8:59
